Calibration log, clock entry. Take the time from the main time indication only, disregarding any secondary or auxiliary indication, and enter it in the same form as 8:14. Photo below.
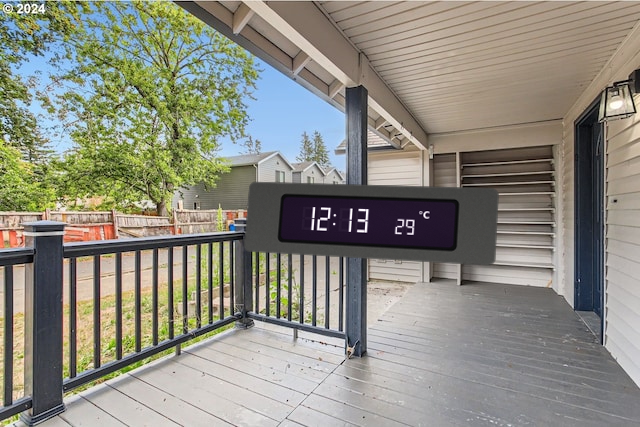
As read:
12:13
